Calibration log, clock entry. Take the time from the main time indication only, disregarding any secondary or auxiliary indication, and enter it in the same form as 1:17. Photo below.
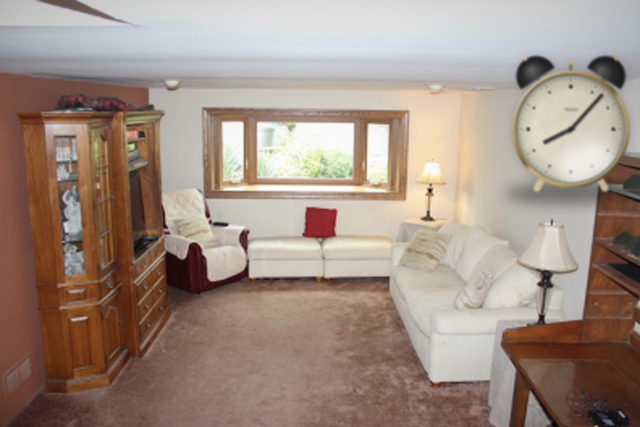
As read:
8:07
